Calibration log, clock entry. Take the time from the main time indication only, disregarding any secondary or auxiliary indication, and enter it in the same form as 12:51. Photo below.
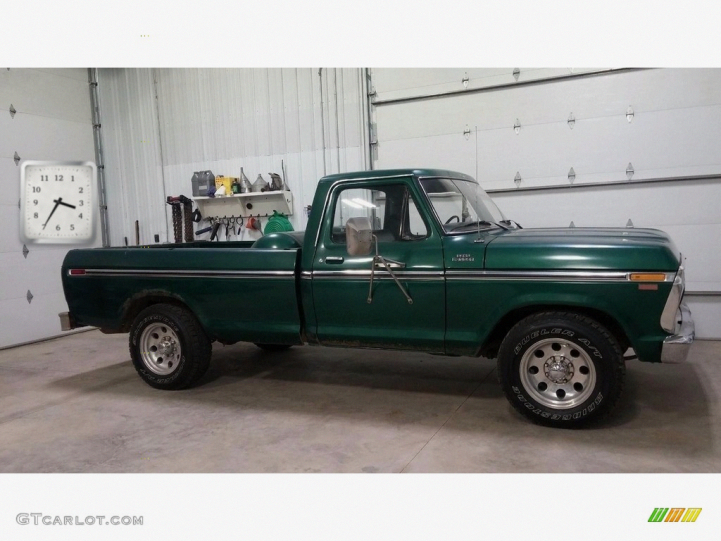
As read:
3:35
